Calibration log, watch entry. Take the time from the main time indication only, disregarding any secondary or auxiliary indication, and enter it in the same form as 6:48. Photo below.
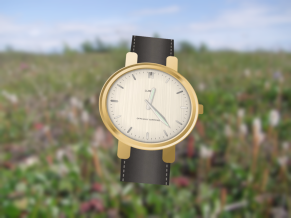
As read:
12:23
